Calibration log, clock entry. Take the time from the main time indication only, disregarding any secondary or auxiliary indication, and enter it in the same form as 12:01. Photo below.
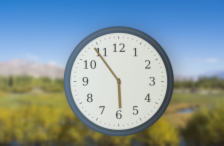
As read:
5:54
